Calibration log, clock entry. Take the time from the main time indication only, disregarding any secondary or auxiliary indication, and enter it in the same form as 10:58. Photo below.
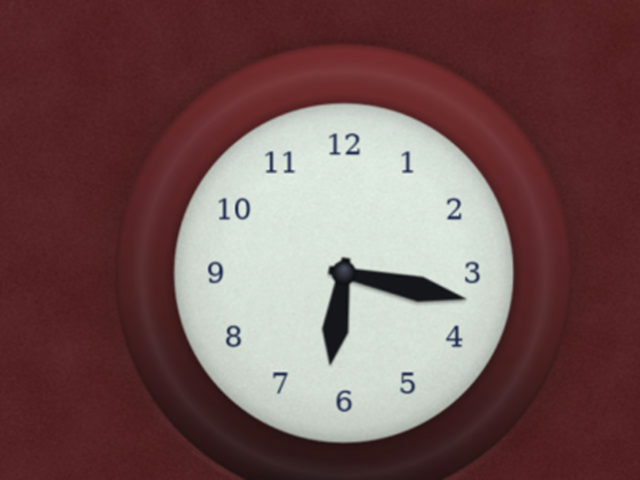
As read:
6:17
